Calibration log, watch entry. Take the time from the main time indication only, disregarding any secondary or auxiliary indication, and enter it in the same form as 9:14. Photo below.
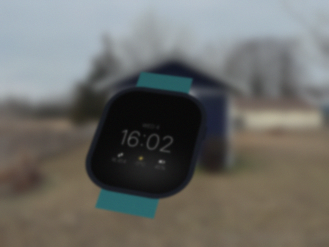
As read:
16:02
